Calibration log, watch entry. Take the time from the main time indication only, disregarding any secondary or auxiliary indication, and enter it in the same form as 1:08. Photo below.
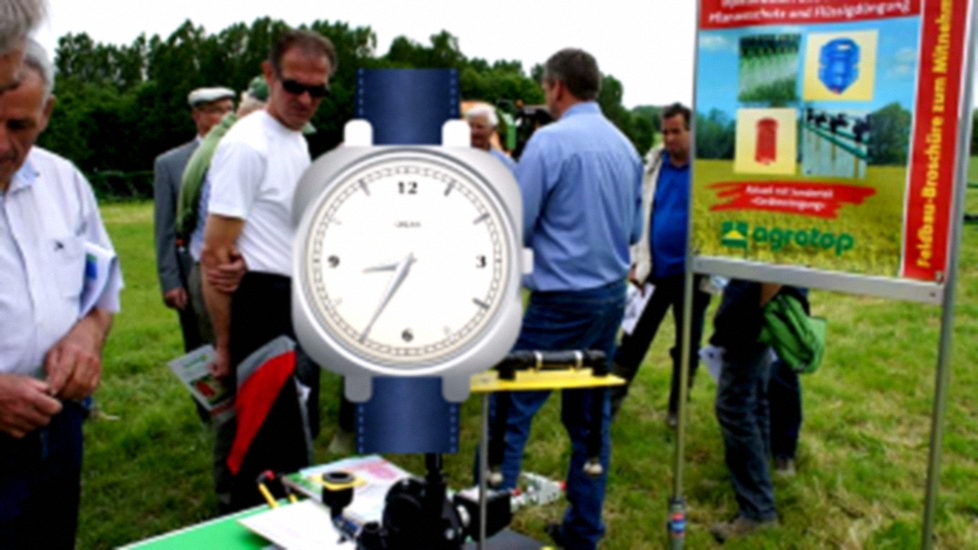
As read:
8:35
